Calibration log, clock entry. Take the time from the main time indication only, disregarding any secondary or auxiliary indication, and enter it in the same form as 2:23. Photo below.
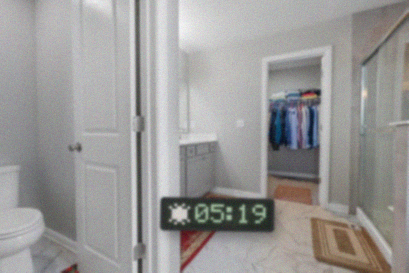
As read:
5:19
